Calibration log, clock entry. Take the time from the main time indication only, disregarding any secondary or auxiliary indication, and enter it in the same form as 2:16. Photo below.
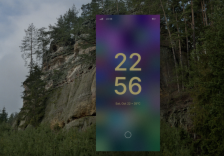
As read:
22:56
